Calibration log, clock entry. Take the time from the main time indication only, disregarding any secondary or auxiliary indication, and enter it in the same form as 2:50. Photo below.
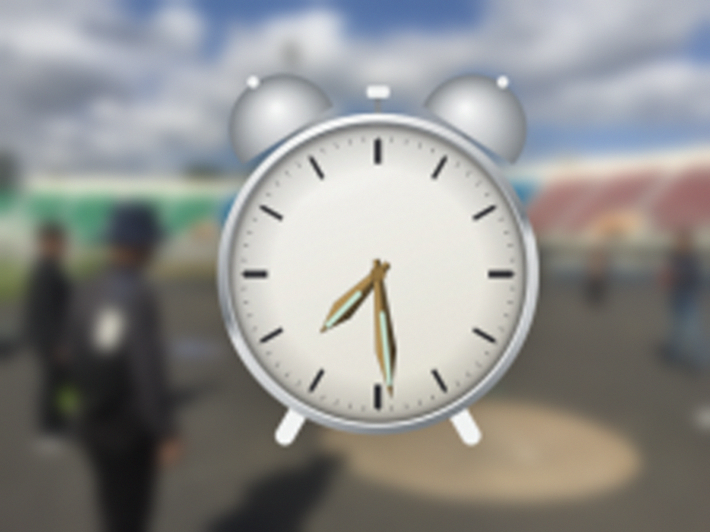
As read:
7:29
